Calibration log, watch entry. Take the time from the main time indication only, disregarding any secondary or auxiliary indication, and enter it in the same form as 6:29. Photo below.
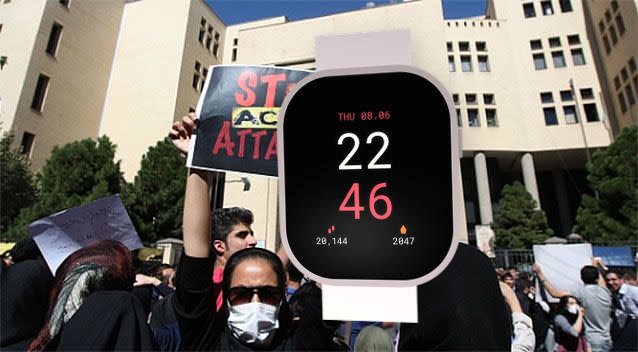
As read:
22:46
